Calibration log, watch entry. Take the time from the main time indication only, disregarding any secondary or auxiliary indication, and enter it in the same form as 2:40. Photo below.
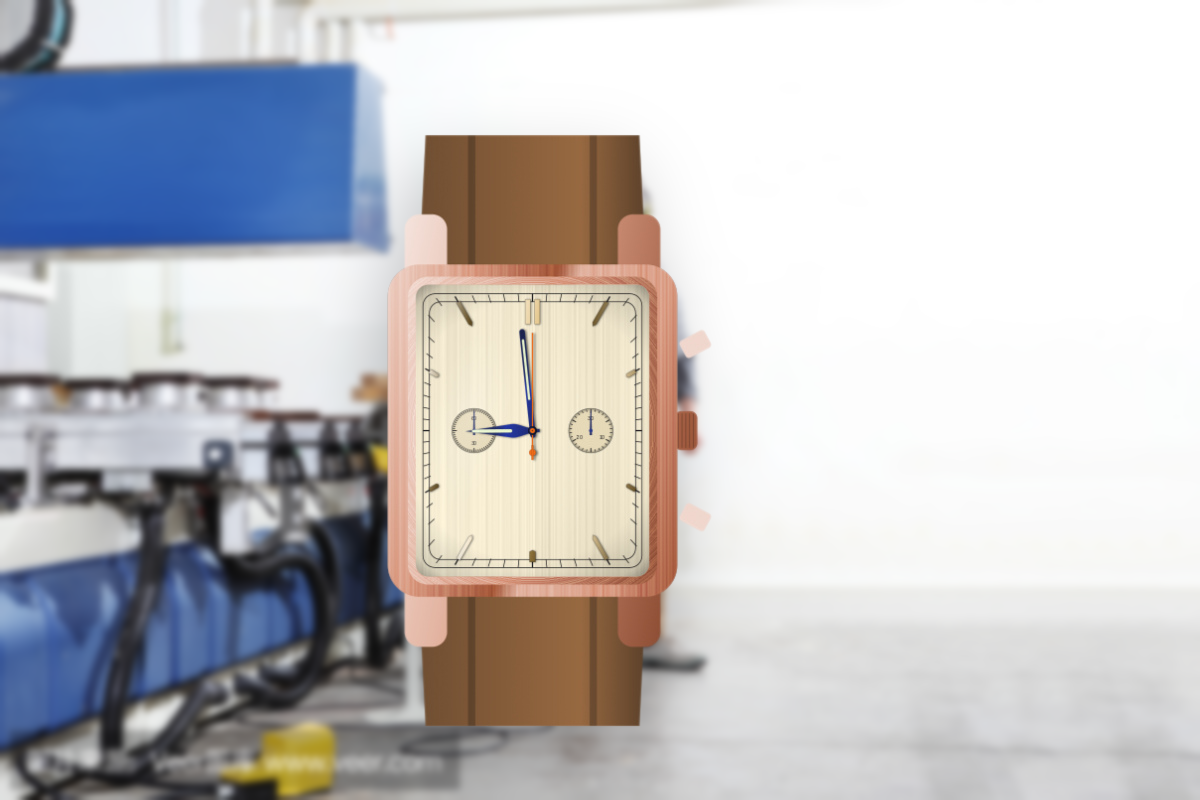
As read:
8:59
